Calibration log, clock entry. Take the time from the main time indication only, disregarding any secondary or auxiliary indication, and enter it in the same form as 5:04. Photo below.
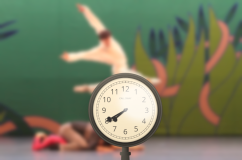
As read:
7:40
